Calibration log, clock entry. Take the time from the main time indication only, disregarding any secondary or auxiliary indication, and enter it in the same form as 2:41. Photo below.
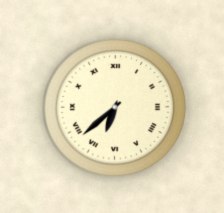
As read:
6:38
